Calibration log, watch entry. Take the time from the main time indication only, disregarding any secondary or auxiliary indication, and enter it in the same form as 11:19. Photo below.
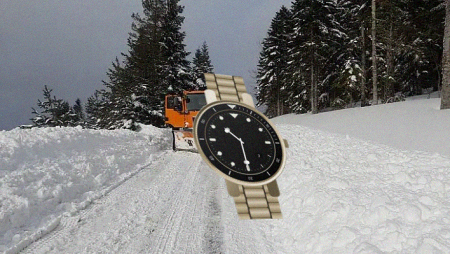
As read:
10:30
